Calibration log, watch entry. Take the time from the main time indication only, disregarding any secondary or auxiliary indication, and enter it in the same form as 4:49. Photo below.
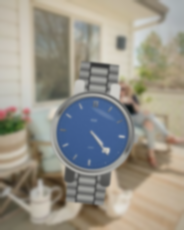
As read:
4:23
